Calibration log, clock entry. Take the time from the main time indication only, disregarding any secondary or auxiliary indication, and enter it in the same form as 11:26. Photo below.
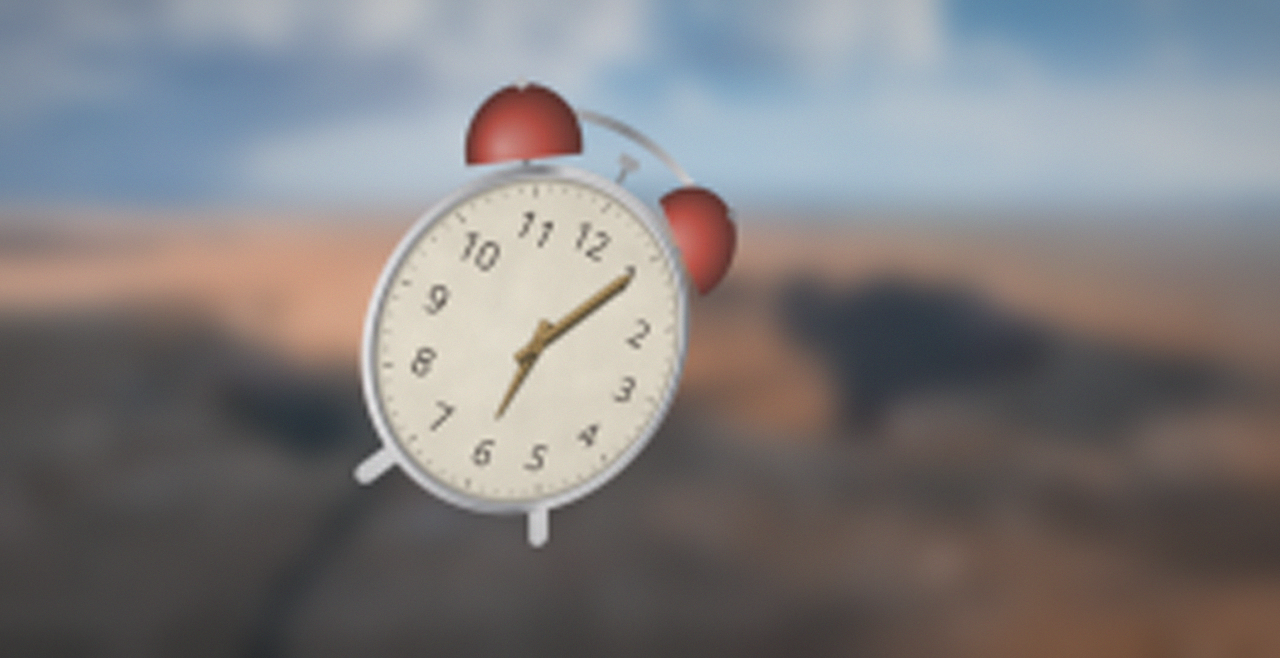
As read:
6:05
